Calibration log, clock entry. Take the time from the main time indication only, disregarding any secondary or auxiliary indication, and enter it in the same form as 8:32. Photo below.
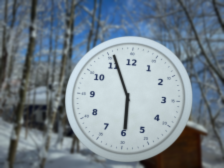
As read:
5:56
